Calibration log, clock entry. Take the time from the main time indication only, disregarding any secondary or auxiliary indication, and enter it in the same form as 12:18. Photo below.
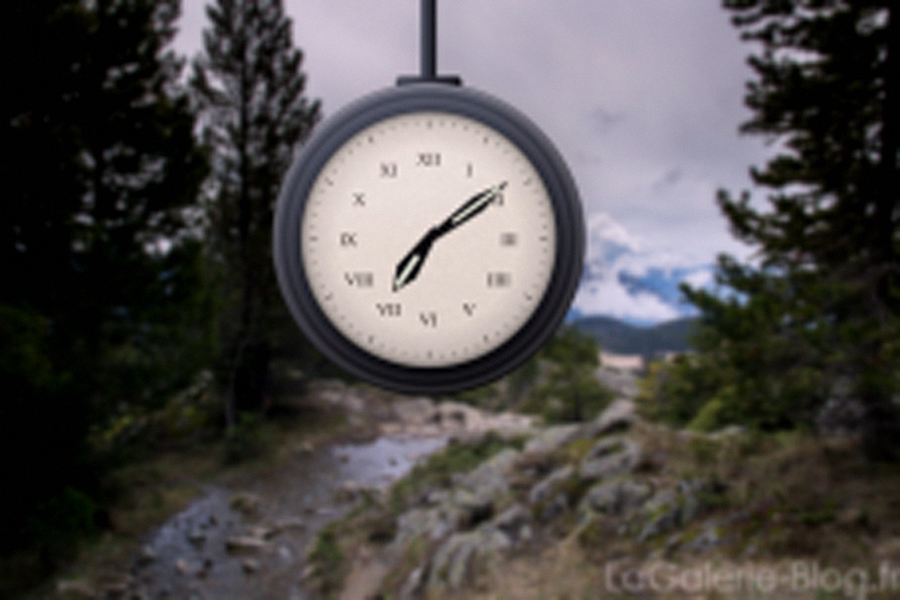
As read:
7:09
